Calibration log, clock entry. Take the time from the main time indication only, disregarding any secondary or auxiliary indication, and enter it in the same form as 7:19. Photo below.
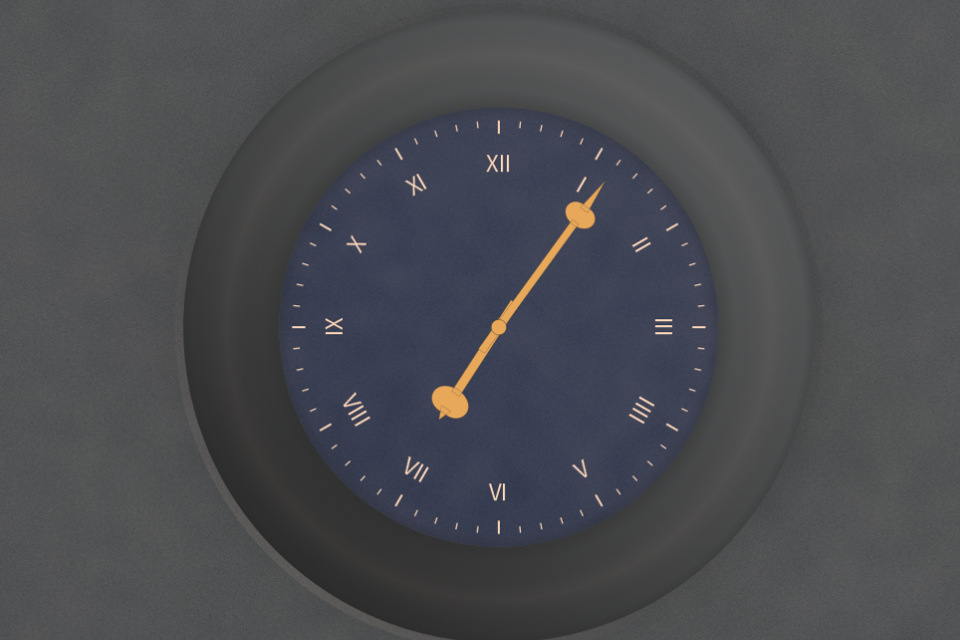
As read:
7:06
